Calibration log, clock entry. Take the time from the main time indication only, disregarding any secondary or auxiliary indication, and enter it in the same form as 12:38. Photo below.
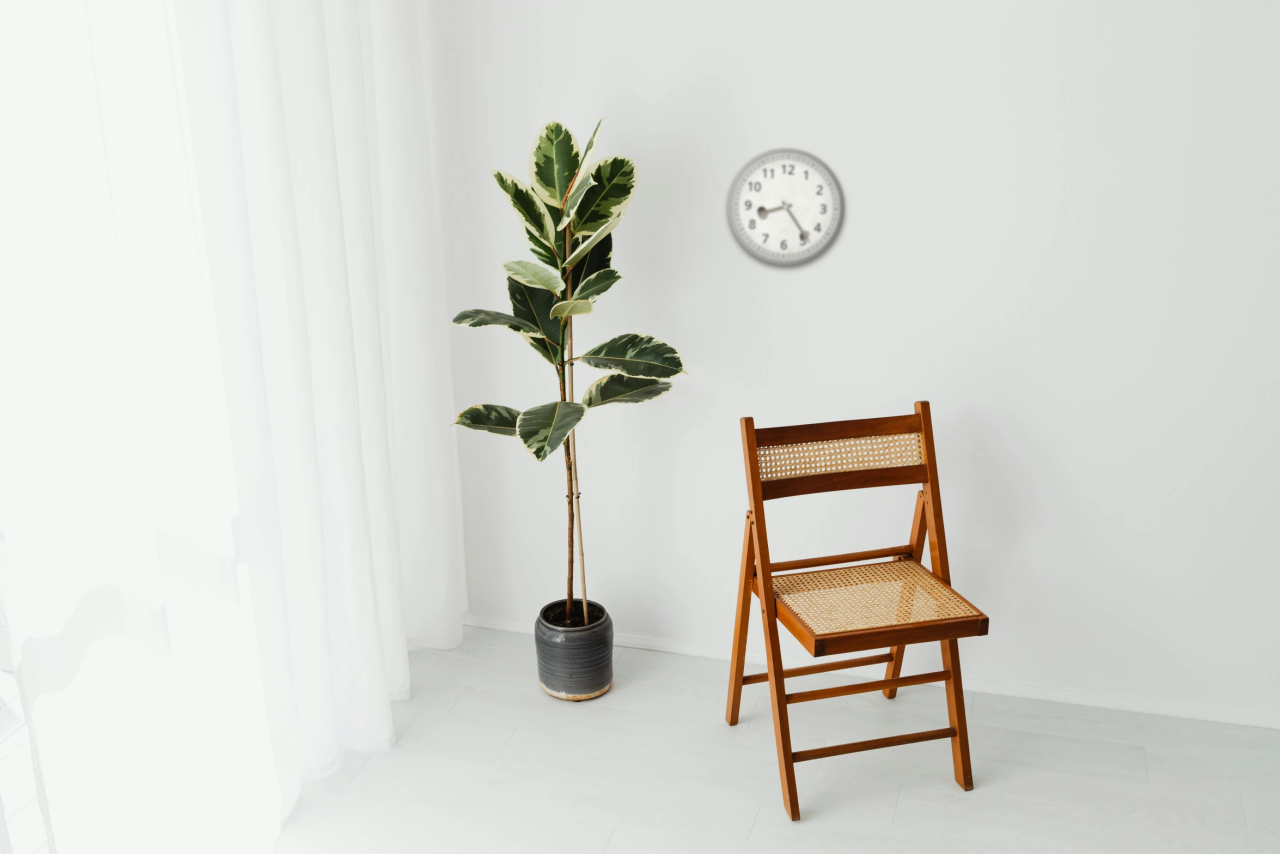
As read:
8:24
